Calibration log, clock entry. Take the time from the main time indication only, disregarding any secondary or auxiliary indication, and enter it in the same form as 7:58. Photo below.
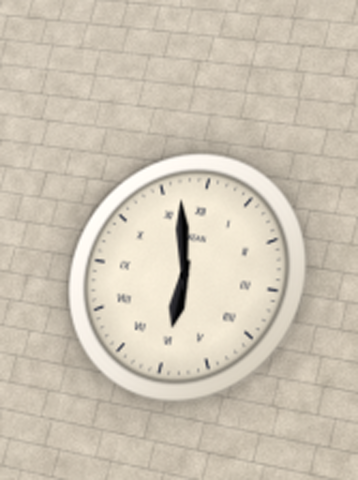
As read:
5:57
